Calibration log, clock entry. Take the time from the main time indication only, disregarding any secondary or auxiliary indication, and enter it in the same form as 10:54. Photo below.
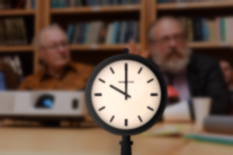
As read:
10:00
